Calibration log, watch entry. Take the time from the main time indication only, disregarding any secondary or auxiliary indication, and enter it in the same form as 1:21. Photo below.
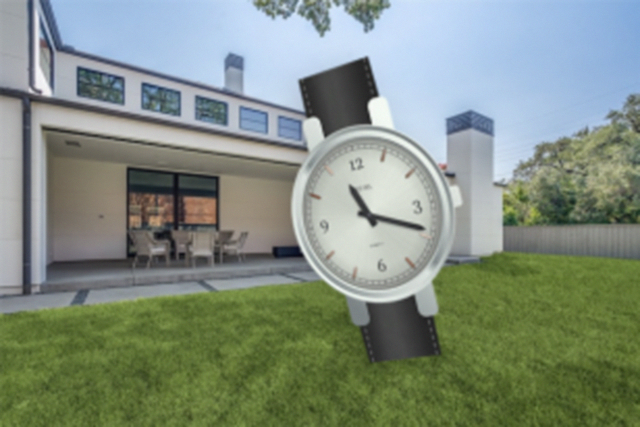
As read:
11:19
